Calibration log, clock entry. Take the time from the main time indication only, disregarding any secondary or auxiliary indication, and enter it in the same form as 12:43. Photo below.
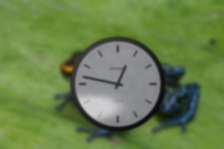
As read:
12:47
